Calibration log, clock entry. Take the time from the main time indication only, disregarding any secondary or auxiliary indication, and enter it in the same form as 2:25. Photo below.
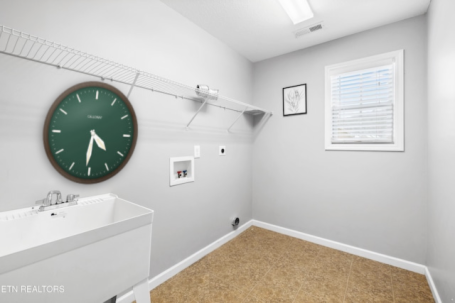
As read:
4:31
